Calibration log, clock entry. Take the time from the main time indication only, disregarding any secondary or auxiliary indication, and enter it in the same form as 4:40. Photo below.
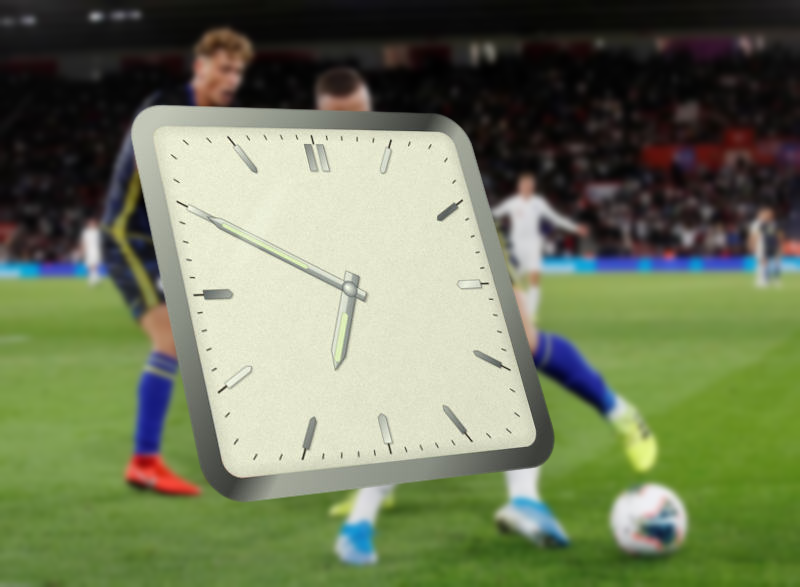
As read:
6:50
